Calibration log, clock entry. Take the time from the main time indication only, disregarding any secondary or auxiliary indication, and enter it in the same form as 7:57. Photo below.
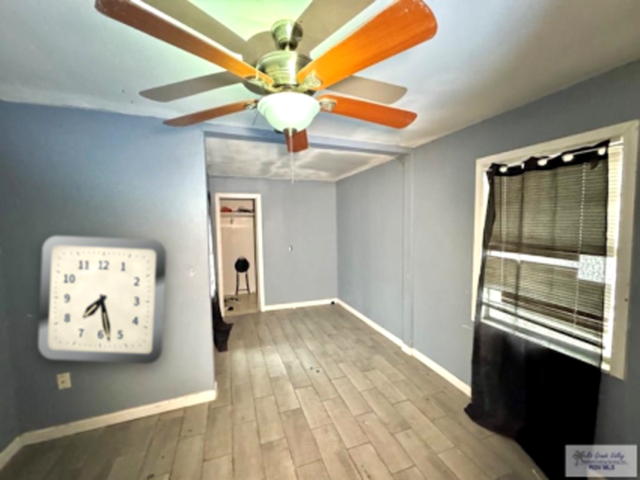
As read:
7:28
